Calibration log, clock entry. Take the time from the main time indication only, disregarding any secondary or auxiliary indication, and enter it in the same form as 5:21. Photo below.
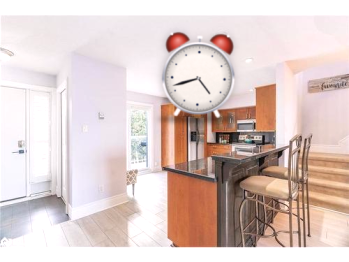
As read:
4:42
